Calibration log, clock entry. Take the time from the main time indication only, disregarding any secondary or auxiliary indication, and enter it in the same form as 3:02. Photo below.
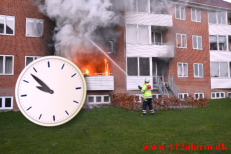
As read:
9:53
